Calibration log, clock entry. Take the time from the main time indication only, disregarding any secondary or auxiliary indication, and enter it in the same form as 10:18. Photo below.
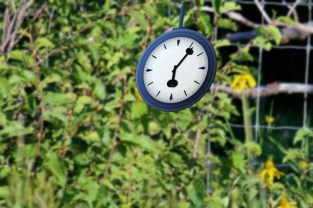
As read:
6:06
